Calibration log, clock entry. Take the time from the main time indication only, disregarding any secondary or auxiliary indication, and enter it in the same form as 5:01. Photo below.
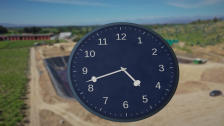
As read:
4:42
